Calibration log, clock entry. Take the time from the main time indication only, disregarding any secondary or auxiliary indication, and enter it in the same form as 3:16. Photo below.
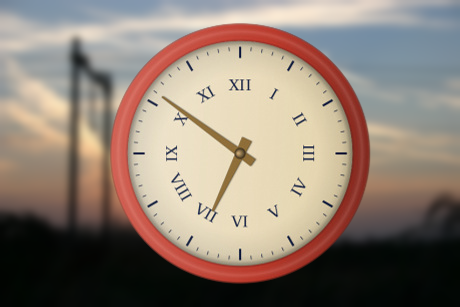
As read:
6:51
